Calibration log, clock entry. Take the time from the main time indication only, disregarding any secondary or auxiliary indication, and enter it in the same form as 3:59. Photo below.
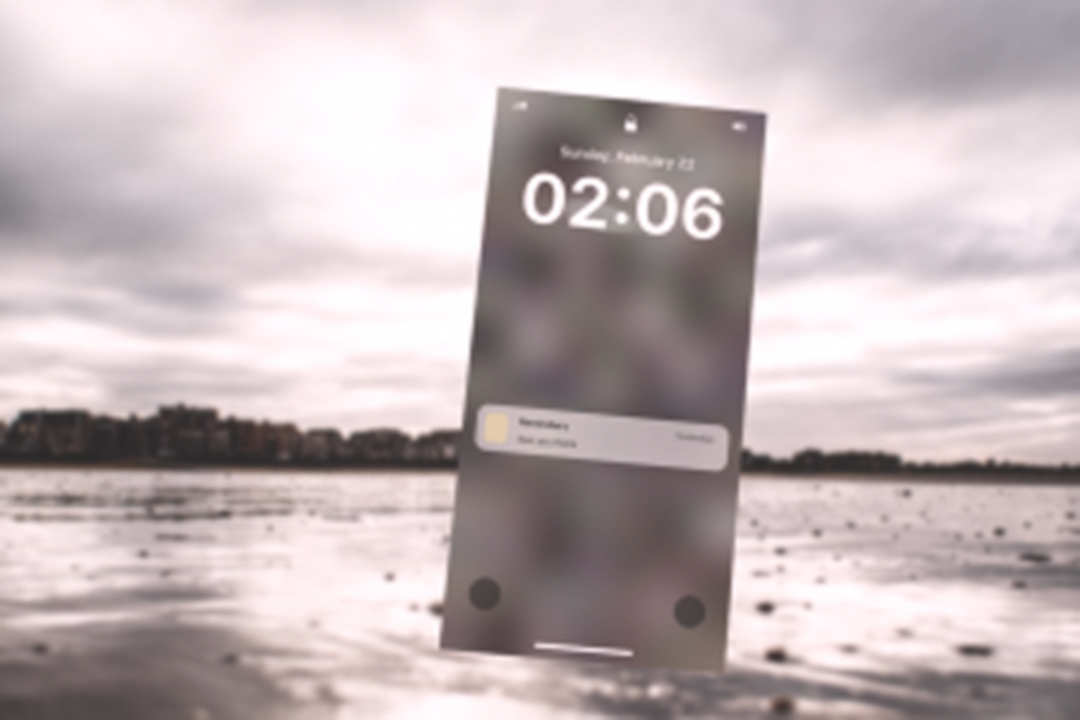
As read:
2:06
